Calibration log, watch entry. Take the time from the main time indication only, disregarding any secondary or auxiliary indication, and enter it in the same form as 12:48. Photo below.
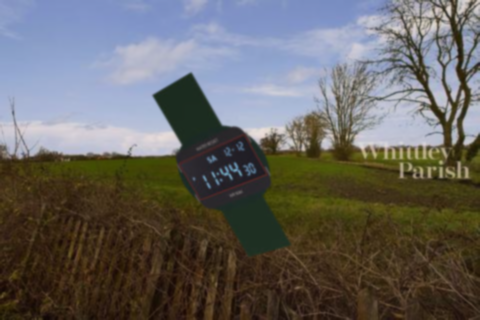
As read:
11:44
